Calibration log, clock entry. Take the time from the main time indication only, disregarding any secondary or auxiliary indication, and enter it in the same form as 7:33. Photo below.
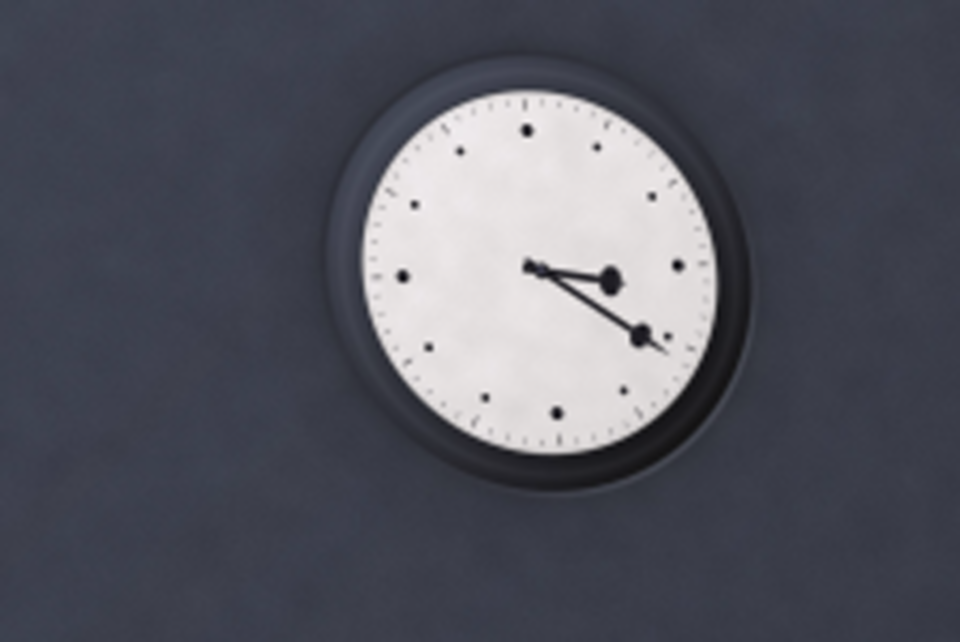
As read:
3:21
